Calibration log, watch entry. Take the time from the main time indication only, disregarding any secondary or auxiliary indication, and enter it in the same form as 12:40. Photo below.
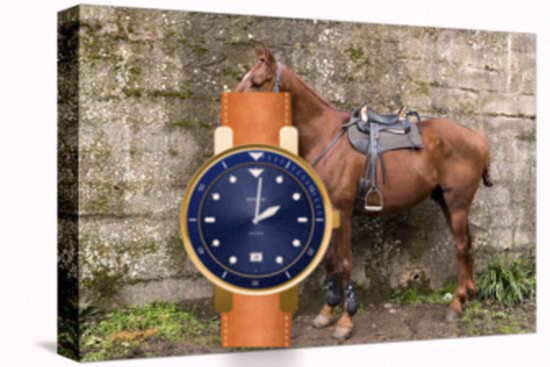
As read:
2:01
